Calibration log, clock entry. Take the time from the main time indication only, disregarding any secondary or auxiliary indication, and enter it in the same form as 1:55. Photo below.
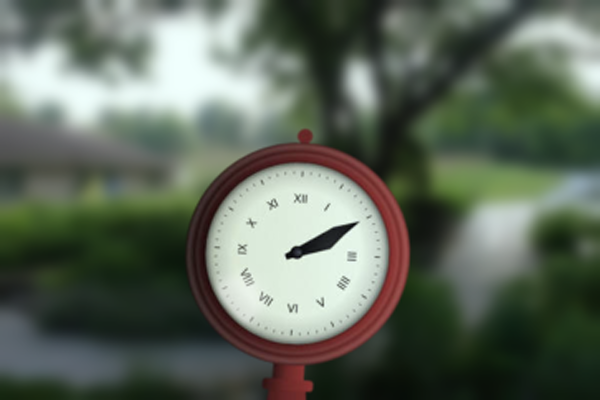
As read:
2:10
